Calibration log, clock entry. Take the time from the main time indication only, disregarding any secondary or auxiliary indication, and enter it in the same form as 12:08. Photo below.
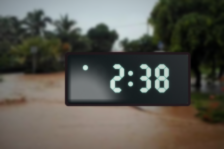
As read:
2:38
